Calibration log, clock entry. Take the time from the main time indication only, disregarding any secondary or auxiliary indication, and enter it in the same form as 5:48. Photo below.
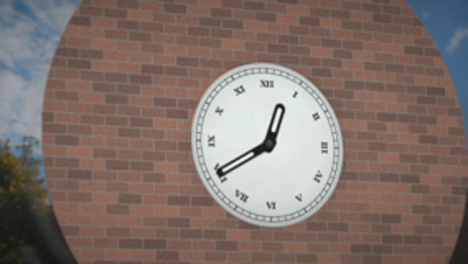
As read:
12:40
